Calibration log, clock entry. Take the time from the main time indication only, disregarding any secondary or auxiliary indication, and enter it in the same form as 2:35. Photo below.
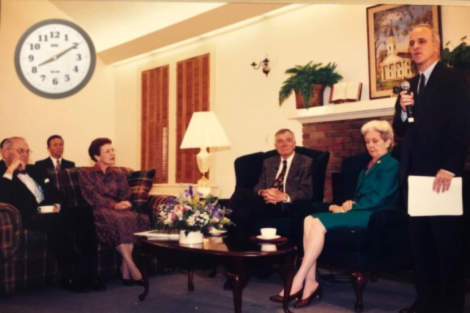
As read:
8:10
